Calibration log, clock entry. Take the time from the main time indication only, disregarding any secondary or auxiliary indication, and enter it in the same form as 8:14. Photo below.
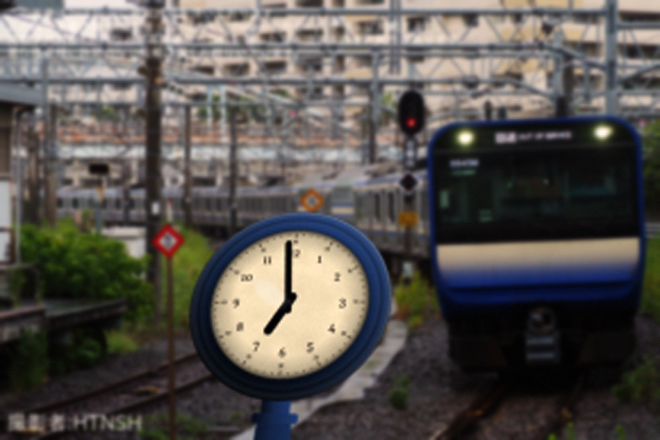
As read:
6:59
